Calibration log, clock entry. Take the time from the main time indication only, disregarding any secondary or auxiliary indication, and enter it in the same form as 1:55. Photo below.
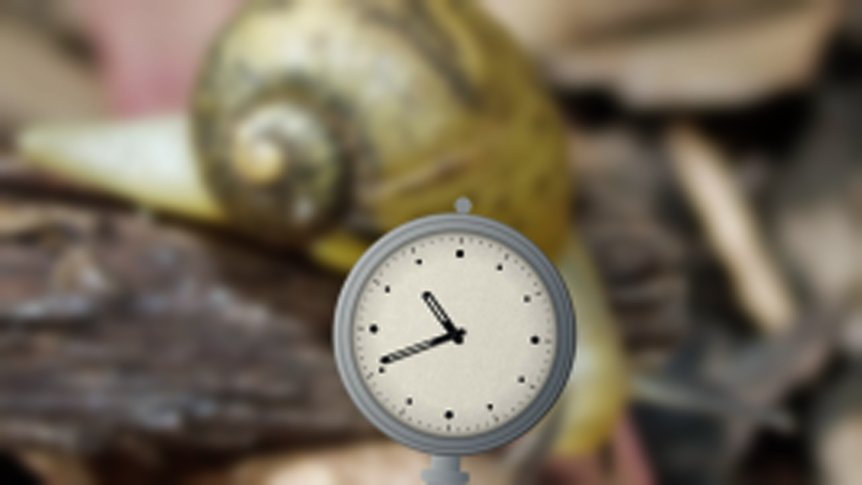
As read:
10:41
